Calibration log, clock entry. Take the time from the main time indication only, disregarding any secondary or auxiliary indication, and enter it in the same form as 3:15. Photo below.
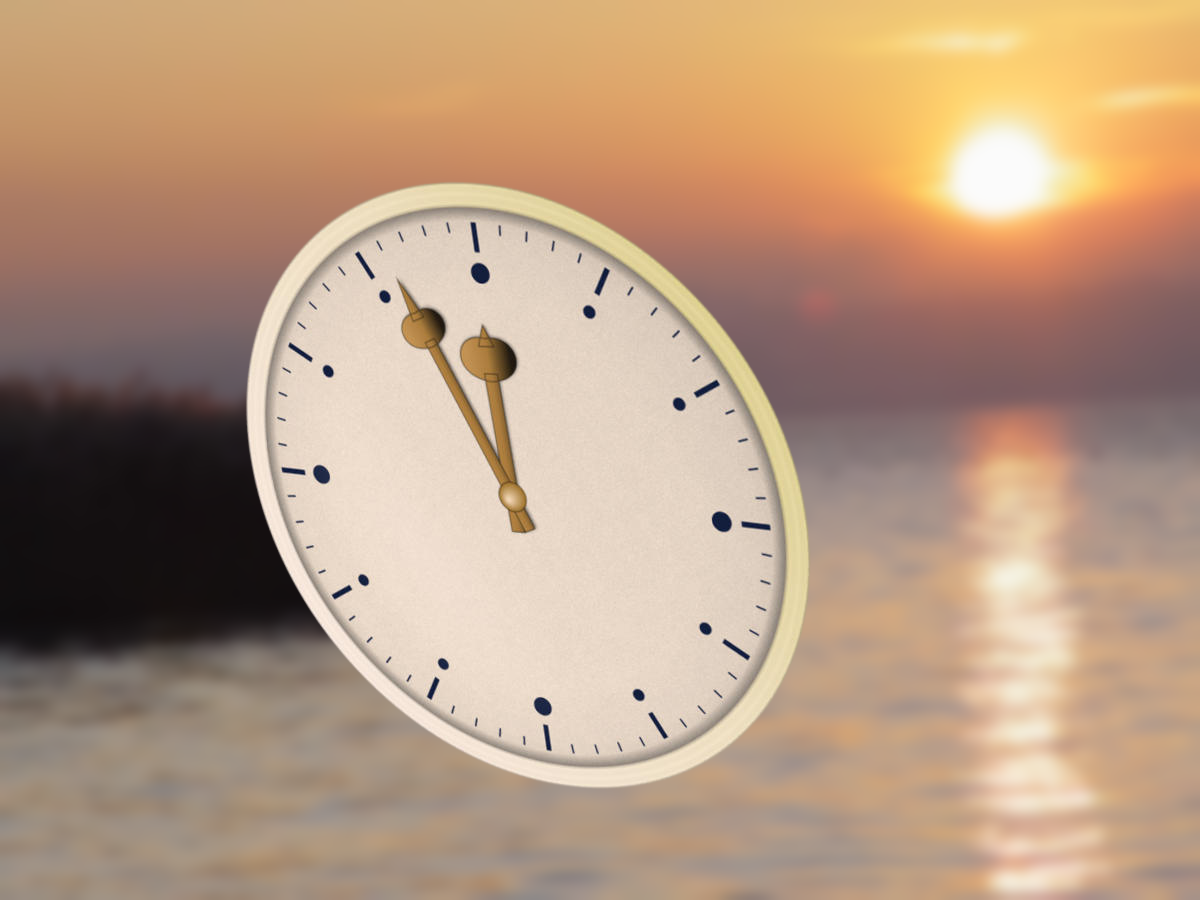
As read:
11:56
